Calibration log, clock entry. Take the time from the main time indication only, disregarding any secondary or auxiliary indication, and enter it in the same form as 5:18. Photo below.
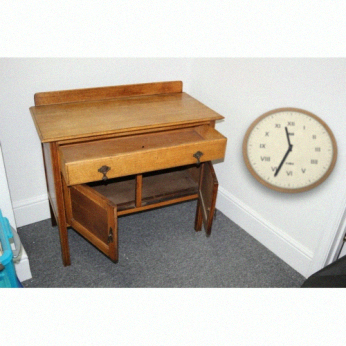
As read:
11:34
